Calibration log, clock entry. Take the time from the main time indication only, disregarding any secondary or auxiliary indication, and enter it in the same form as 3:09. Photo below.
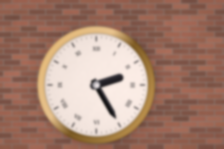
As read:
2:25
